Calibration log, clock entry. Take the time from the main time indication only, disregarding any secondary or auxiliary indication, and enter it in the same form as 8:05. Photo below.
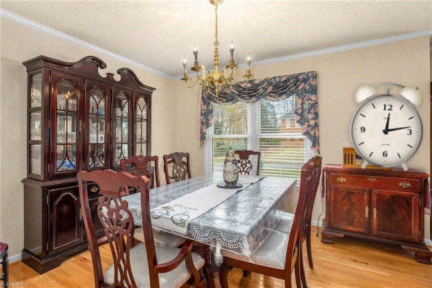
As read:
12:13
